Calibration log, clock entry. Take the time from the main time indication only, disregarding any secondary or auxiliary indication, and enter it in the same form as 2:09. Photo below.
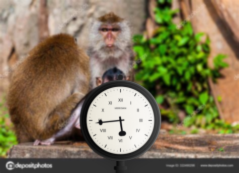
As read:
5:44
